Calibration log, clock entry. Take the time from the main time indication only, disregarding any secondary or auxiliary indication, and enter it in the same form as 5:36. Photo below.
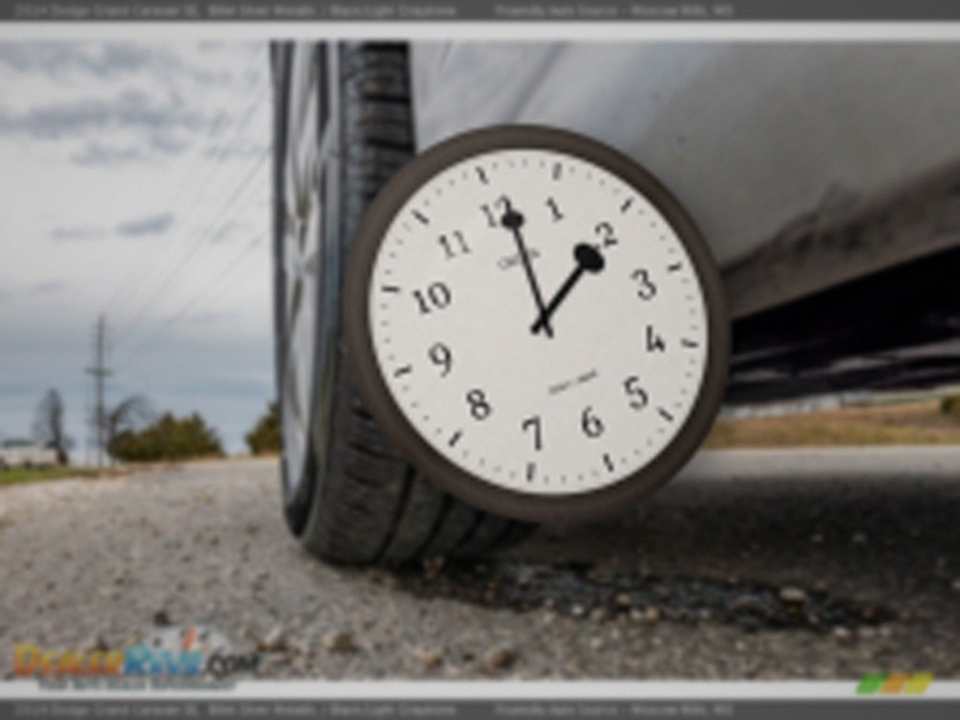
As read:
2:01
